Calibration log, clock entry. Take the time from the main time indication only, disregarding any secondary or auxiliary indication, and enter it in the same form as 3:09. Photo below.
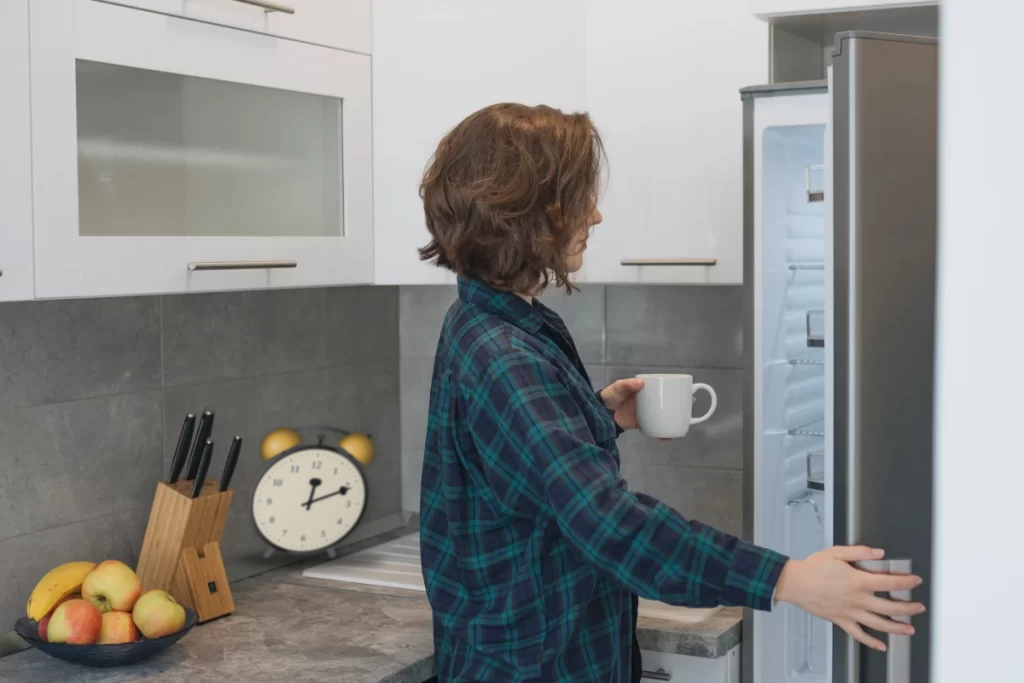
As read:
12:11
